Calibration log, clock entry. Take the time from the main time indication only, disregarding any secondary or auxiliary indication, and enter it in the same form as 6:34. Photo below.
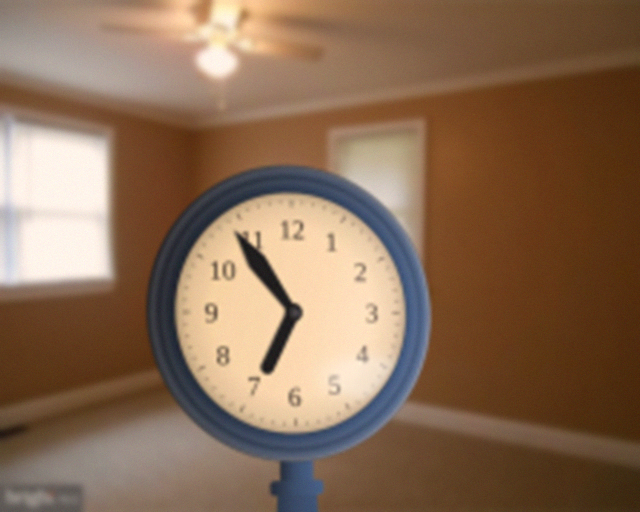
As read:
6:54
